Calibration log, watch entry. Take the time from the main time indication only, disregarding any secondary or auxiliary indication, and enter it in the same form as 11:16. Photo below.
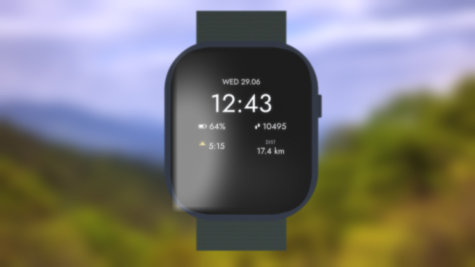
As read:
12:43
